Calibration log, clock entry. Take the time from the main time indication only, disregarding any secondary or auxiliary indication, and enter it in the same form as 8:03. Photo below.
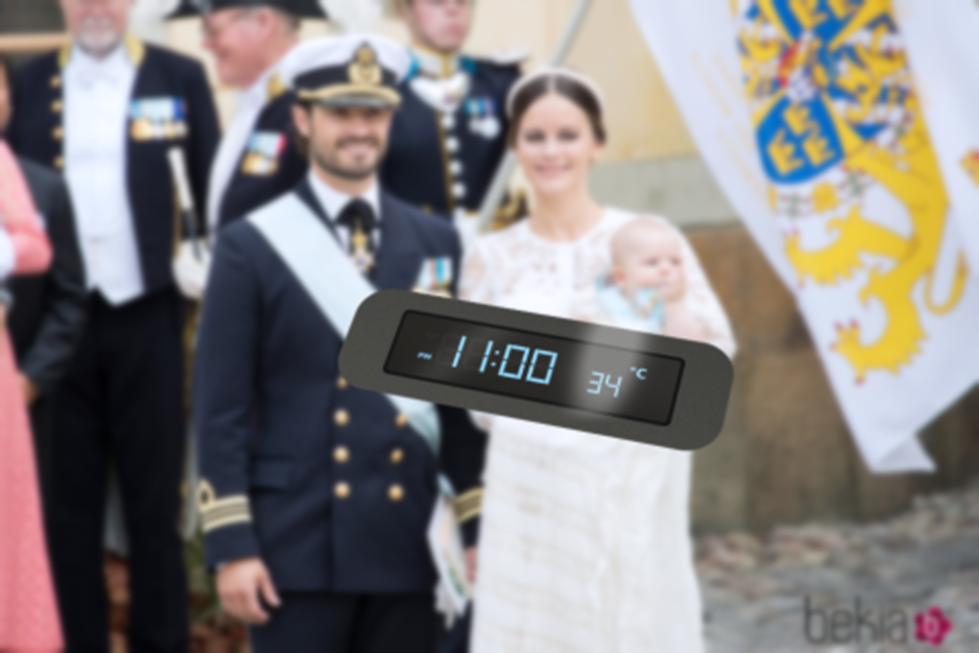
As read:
11:00
